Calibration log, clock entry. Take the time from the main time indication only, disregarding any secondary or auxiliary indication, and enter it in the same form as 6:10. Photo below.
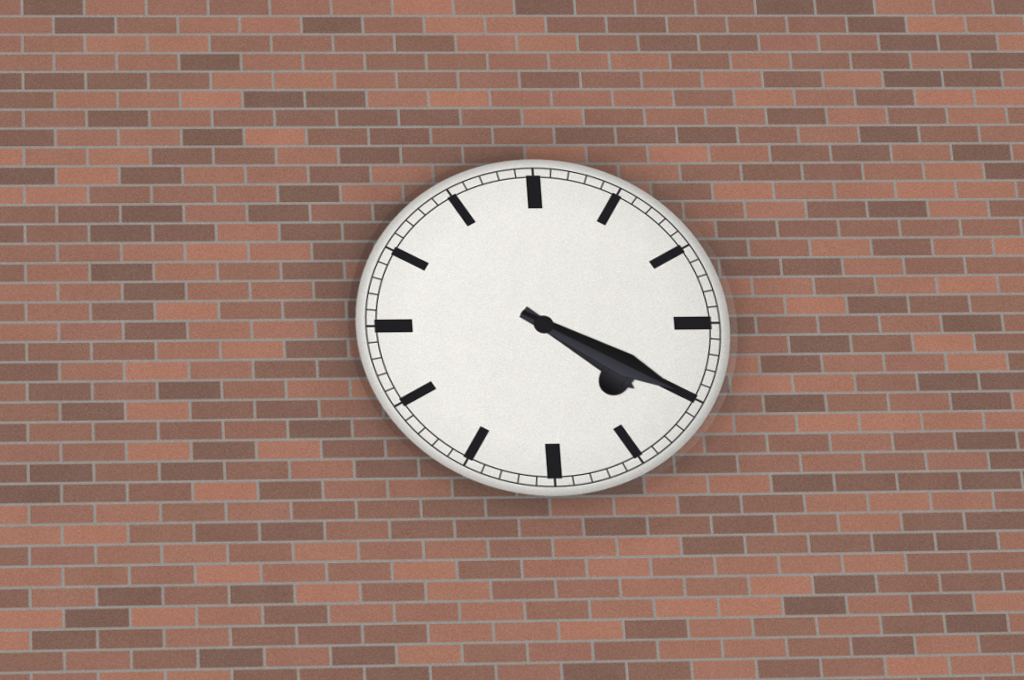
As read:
4:20
